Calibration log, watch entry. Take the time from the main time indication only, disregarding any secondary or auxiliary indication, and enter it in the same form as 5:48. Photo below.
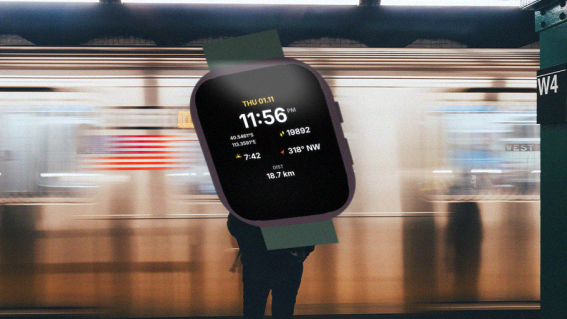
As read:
11:56
